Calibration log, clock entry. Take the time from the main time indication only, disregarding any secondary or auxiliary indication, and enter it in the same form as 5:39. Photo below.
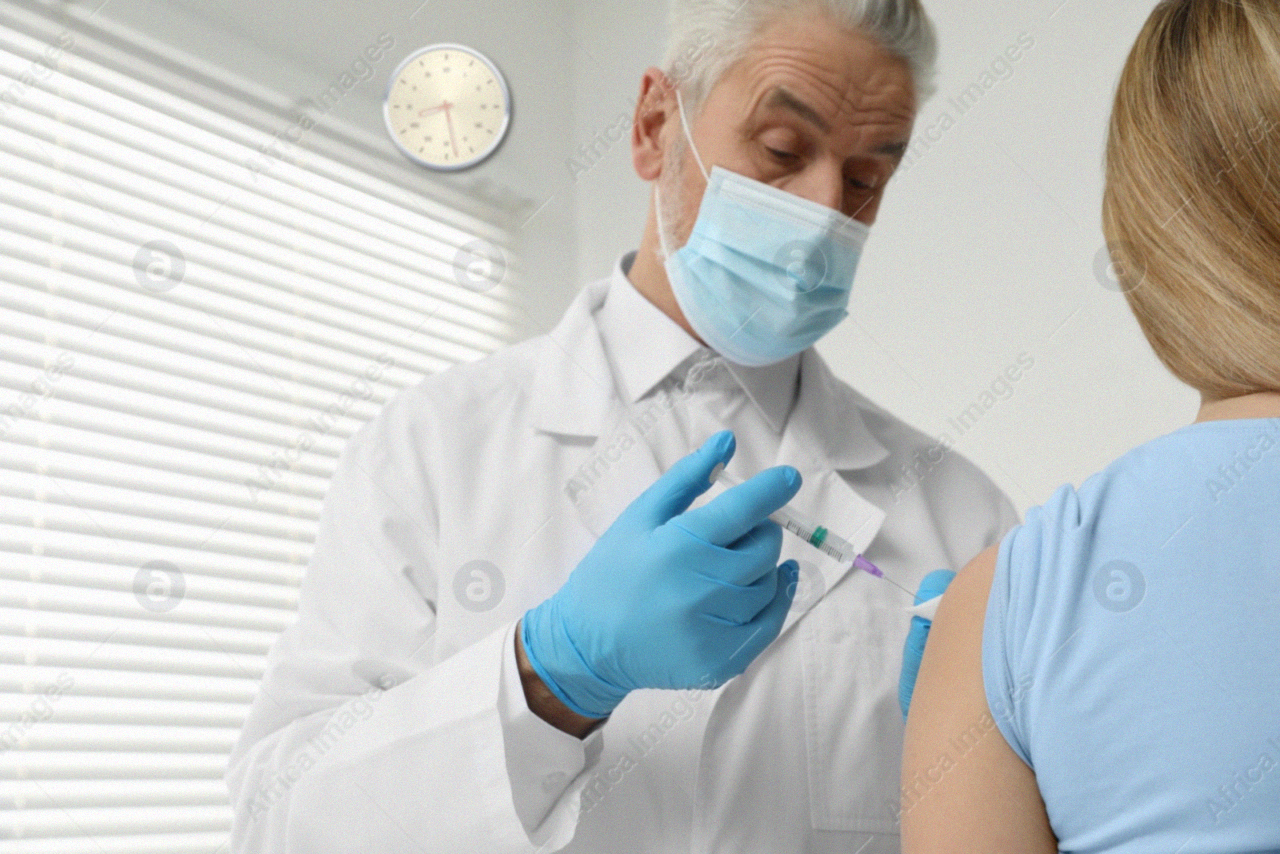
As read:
8:28
